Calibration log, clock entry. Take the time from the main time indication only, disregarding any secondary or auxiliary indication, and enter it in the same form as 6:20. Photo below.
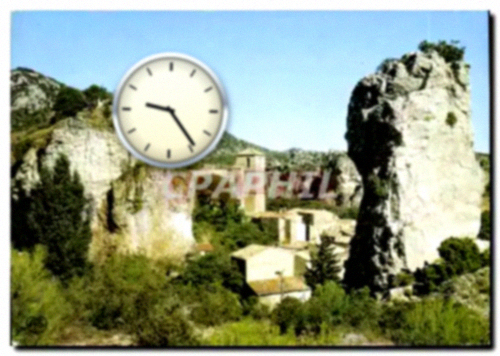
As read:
9:24
